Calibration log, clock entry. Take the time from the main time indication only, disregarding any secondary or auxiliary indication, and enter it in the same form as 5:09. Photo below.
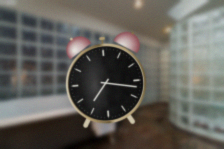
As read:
7:17
